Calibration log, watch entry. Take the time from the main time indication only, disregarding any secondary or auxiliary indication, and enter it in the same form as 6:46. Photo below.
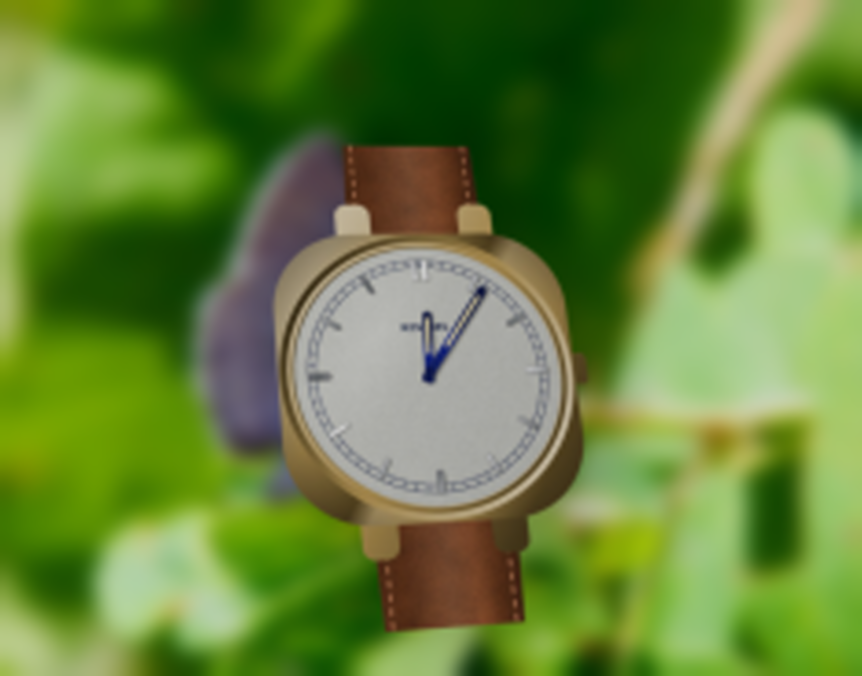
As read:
12:06
